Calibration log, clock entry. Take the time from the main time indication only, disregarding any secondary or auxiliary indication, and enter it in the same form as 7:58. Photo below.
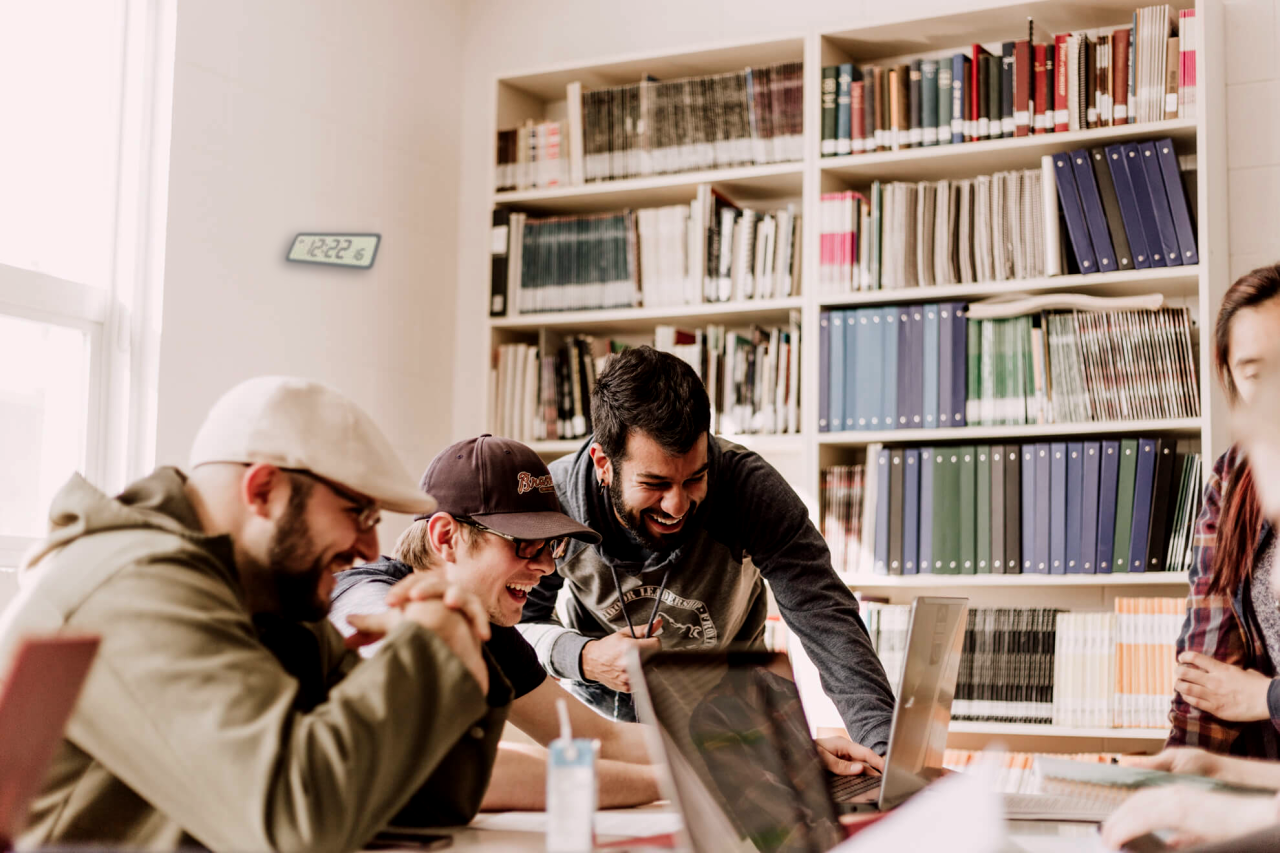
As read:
12:22
